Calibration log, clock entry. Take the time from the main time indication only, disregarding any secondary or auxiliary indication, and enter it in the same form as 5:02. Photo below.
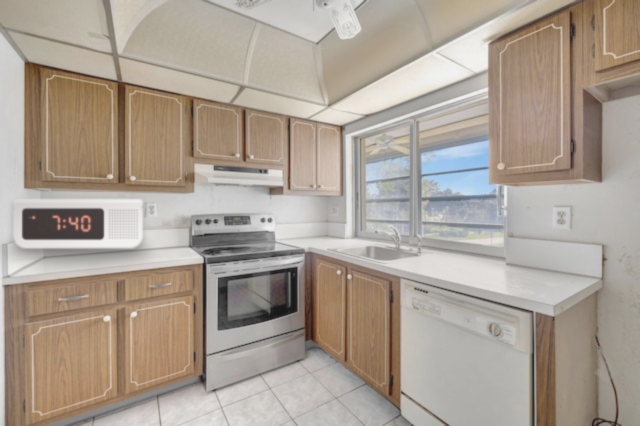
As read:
7:40
